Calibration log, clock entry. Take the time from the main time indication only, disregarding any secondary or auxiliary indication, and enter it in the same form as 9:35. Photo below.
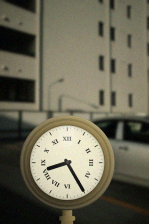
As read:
8:25
